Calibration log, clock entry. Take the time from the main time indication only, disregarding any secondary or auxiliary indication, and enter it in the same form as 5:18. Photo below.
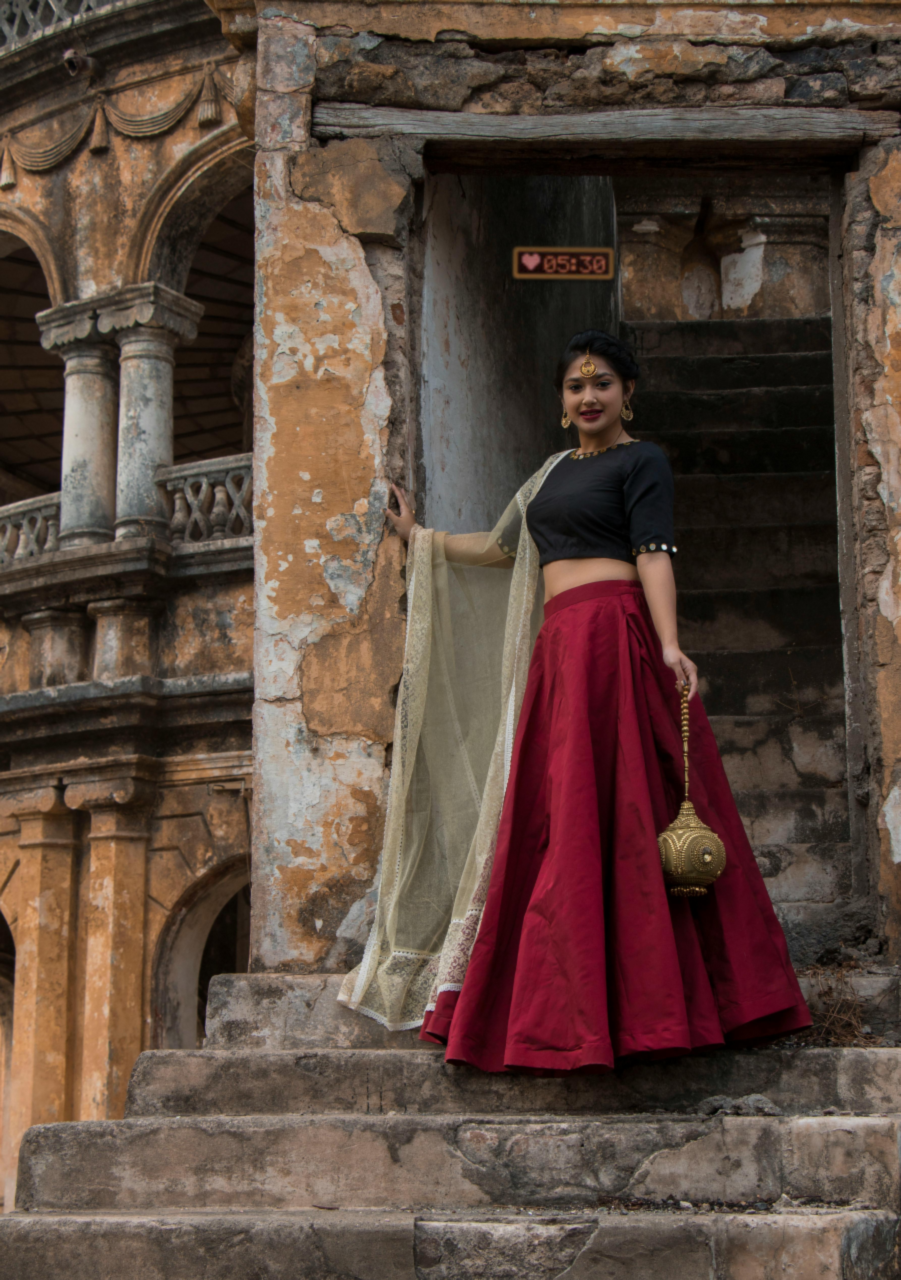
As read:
5:30
